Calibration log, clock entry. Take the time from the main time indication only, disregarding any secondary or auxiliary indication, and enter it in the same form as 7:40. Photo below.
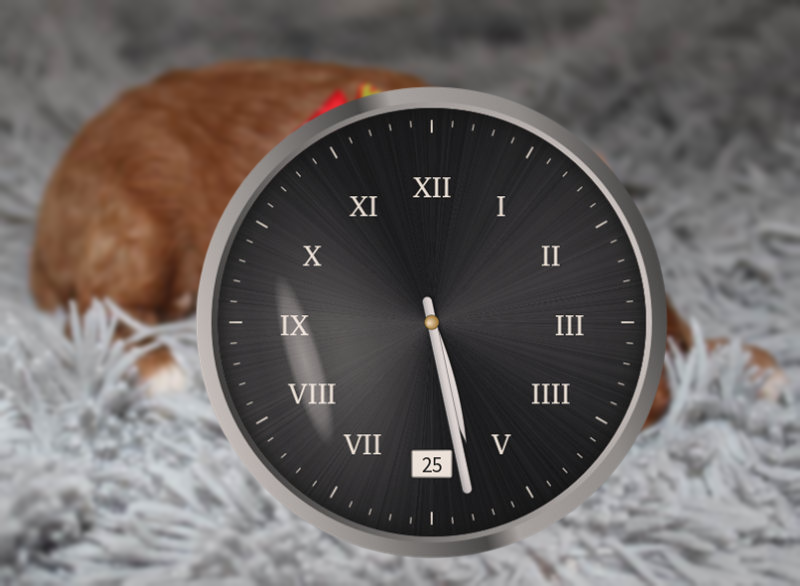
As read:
5:28
